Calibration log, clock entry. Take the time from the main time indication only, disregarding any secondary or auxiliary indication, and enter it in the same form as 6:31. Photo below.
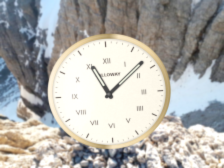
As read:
11:08
